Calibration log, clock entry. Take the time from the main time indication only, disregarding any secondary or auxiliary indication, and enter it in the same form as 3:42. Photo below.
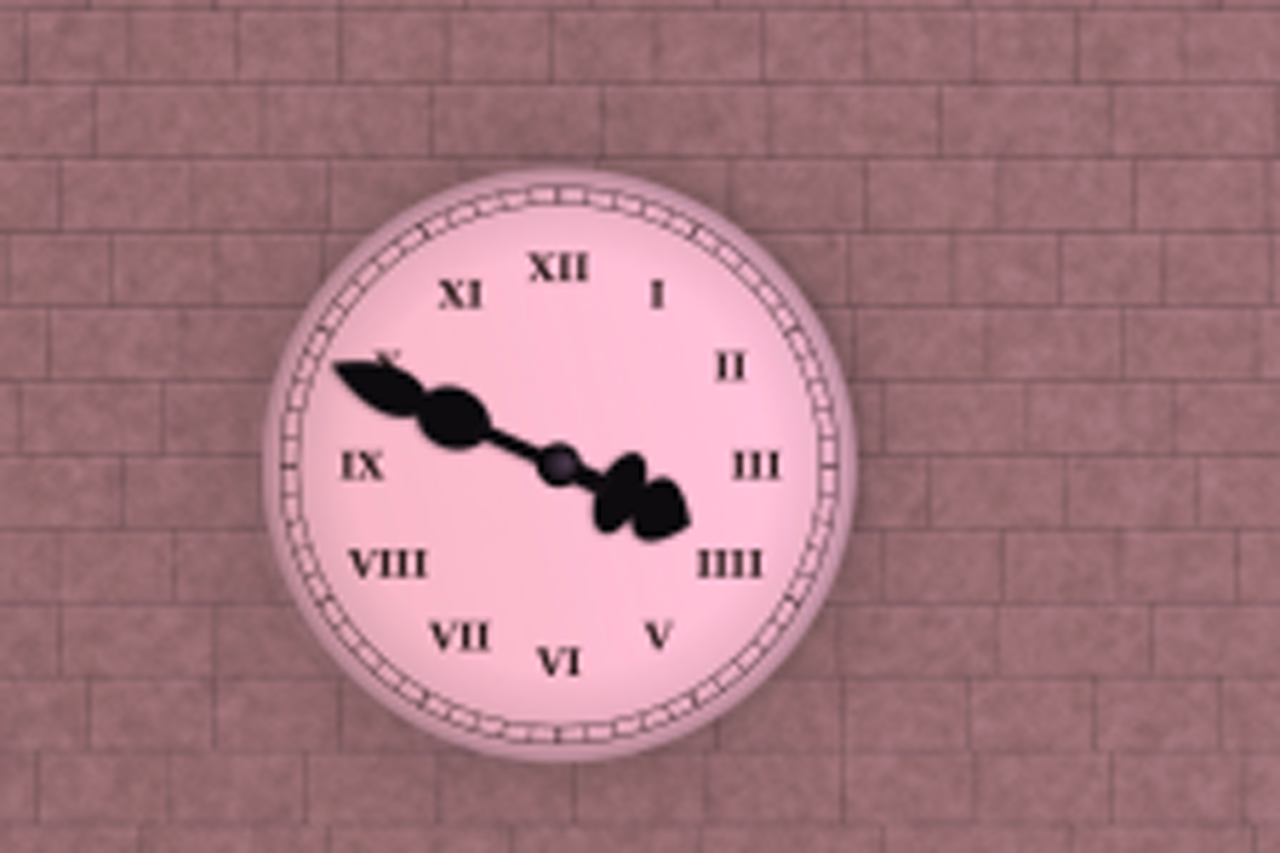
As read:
3:49
